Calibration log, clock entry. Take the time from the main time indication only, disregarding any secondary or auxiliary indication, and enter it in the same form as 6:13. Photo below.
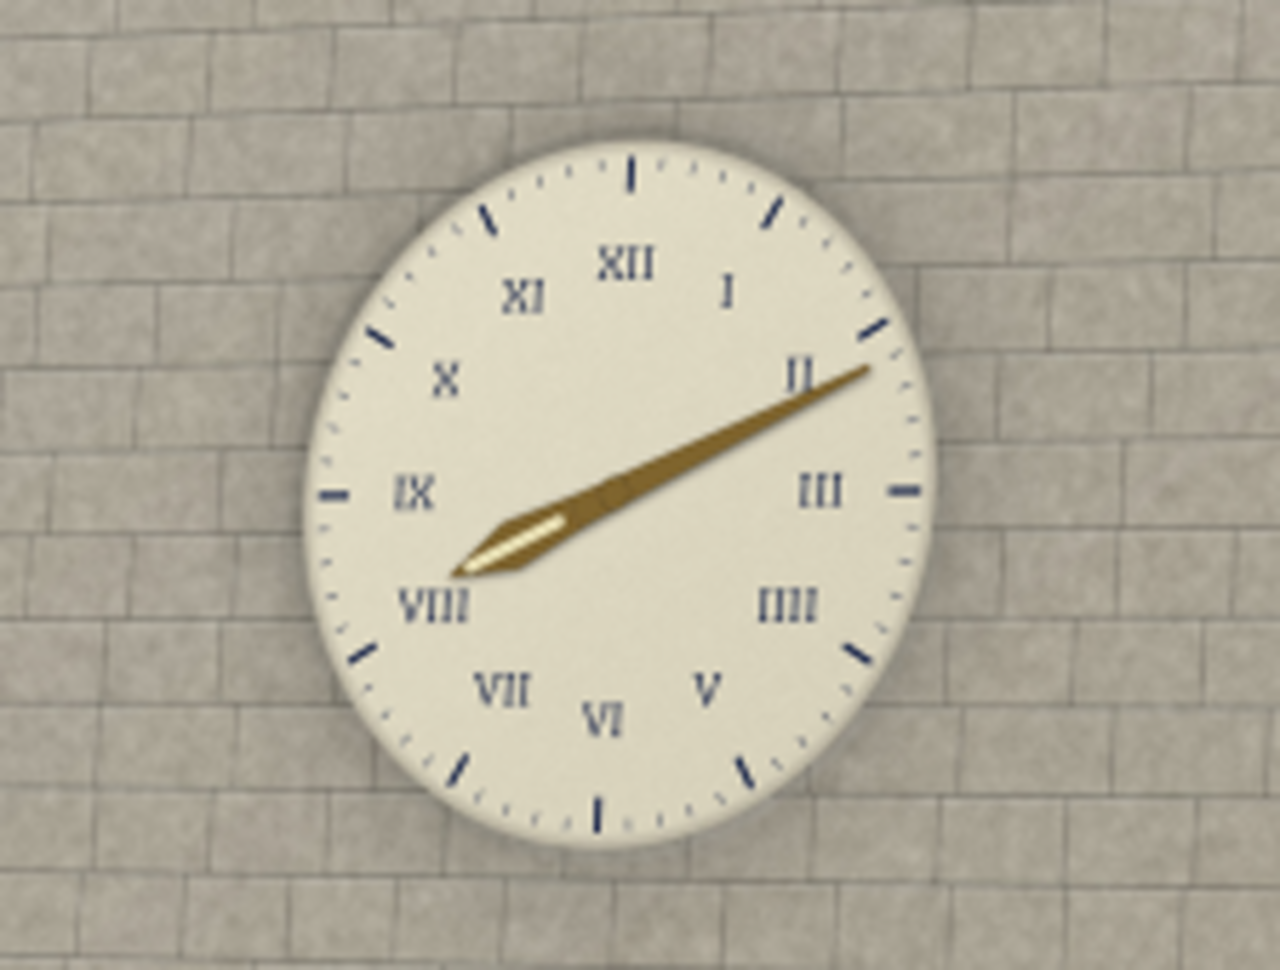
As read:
8:11
